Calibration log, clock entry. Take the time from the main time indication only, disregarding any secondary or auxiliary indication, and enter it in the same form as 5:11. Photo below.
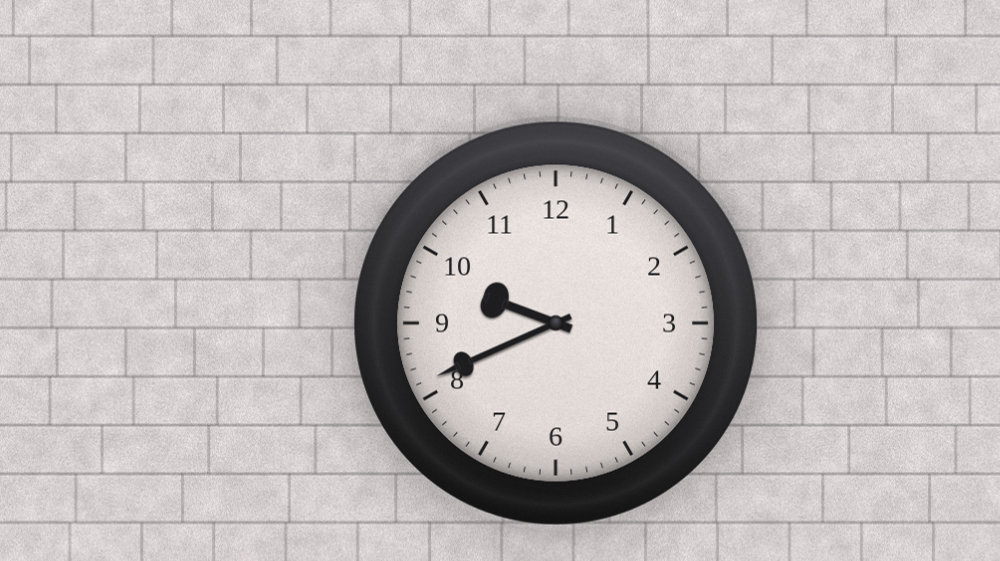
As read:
9:41
